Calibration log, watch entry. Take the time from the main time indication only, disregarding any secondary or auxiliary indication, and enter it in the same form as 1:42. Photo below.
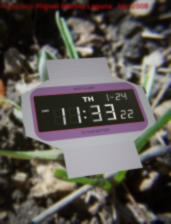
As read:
11:33
